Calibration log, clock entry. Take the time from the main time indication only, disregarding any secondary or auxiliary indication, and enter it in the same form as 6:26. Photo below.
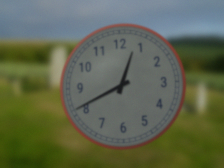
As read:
12:41
